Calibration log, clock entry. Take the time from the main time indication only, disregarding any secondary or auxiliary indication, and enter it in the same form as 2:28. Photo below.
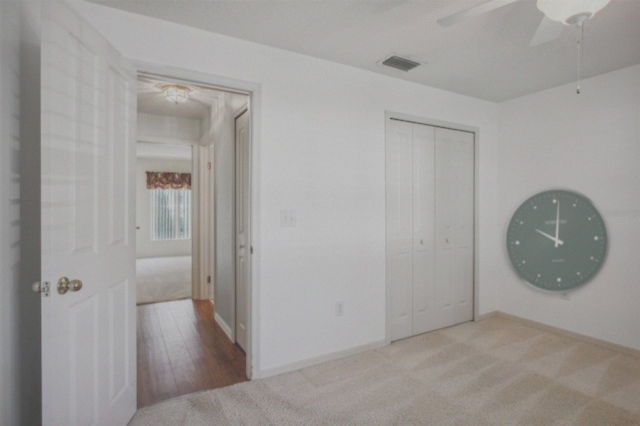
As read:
10:01
